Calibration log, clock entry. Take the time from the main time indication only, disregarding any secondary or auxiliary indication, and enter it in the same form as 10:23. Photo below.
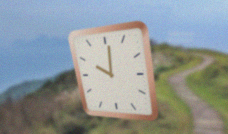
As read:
10:01
